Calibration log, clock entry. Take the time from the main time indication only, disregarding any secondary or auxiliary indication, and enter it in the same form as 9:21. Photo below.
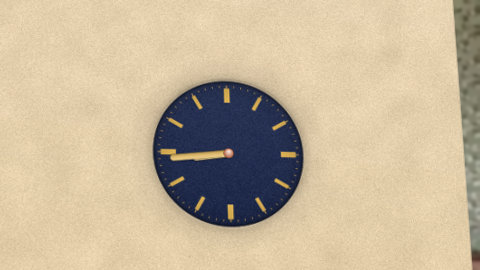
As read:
8:44
